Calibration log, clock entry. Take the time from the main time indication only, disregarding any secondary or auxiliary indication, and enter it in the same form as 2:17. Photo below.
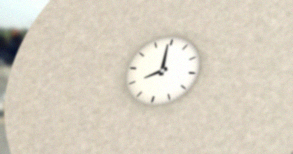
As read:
7:59
